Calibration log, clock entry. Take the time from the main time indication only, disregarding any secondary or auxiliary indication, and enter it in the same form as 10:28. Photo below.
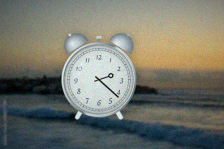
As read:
2:22
